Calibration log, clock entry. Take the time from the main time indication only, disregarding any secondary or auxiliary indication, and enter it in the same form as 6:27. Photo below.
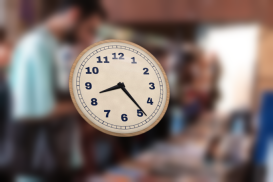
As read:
8:24
